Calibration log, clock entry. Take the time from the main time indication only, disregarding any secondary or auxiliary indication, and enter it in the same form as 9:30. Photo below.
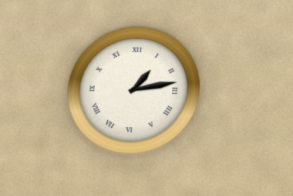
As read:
1:13
